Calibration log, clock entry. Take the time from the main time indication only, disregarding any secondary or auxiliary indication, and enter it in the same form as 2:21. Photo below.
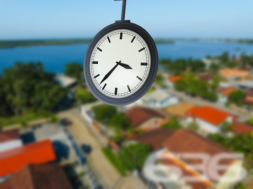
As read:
3:37
